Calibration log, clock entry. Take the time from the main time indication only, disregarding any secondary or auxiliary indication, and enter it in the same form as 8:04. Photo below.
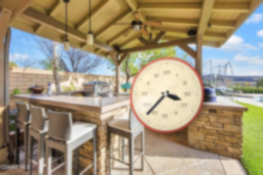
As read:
3:37
